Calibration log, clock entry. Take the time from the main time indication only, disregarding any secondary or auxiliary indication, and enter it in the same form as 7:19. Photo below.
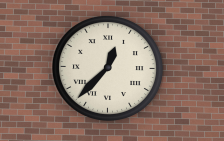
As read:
12:37
